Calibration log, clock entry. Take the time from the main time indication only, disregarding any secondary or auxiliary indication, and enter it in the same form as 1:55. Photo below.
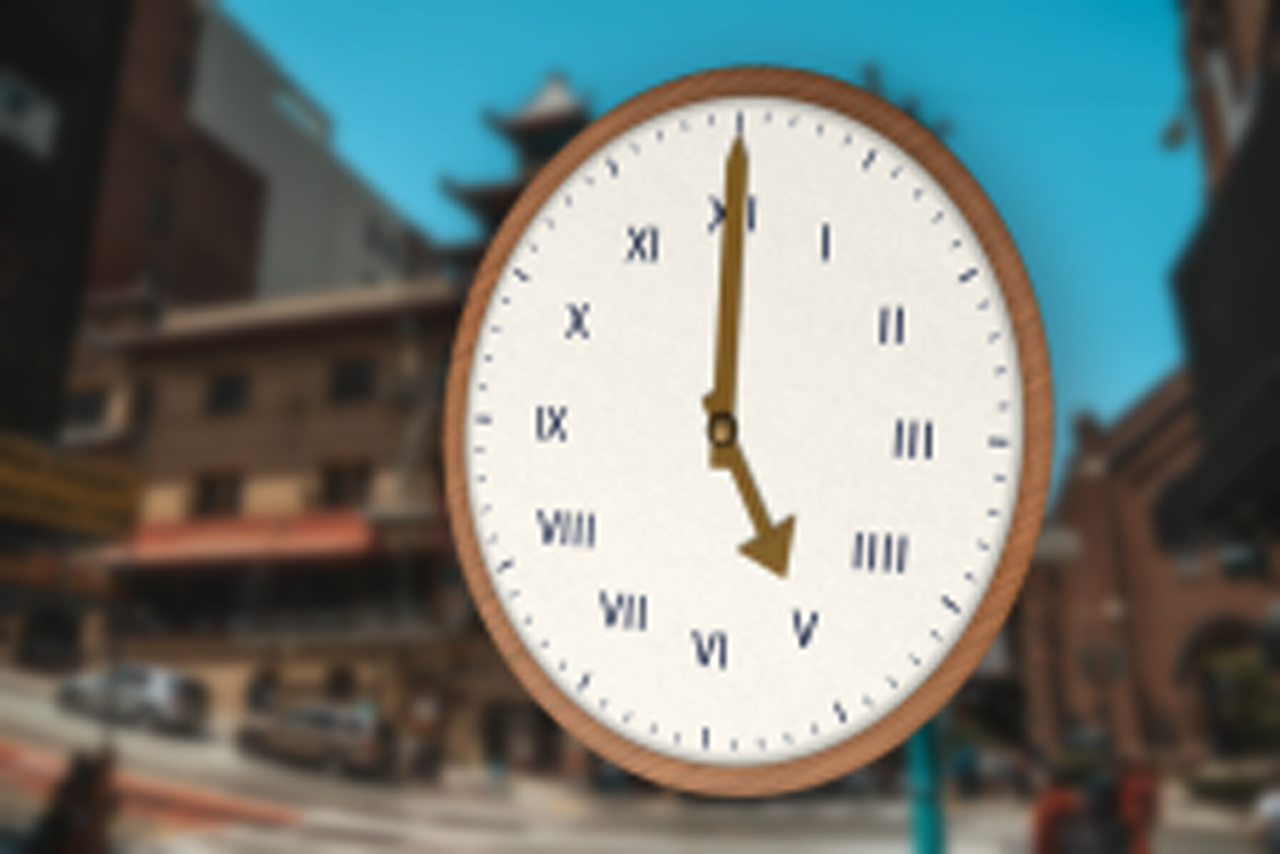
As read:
5:00
